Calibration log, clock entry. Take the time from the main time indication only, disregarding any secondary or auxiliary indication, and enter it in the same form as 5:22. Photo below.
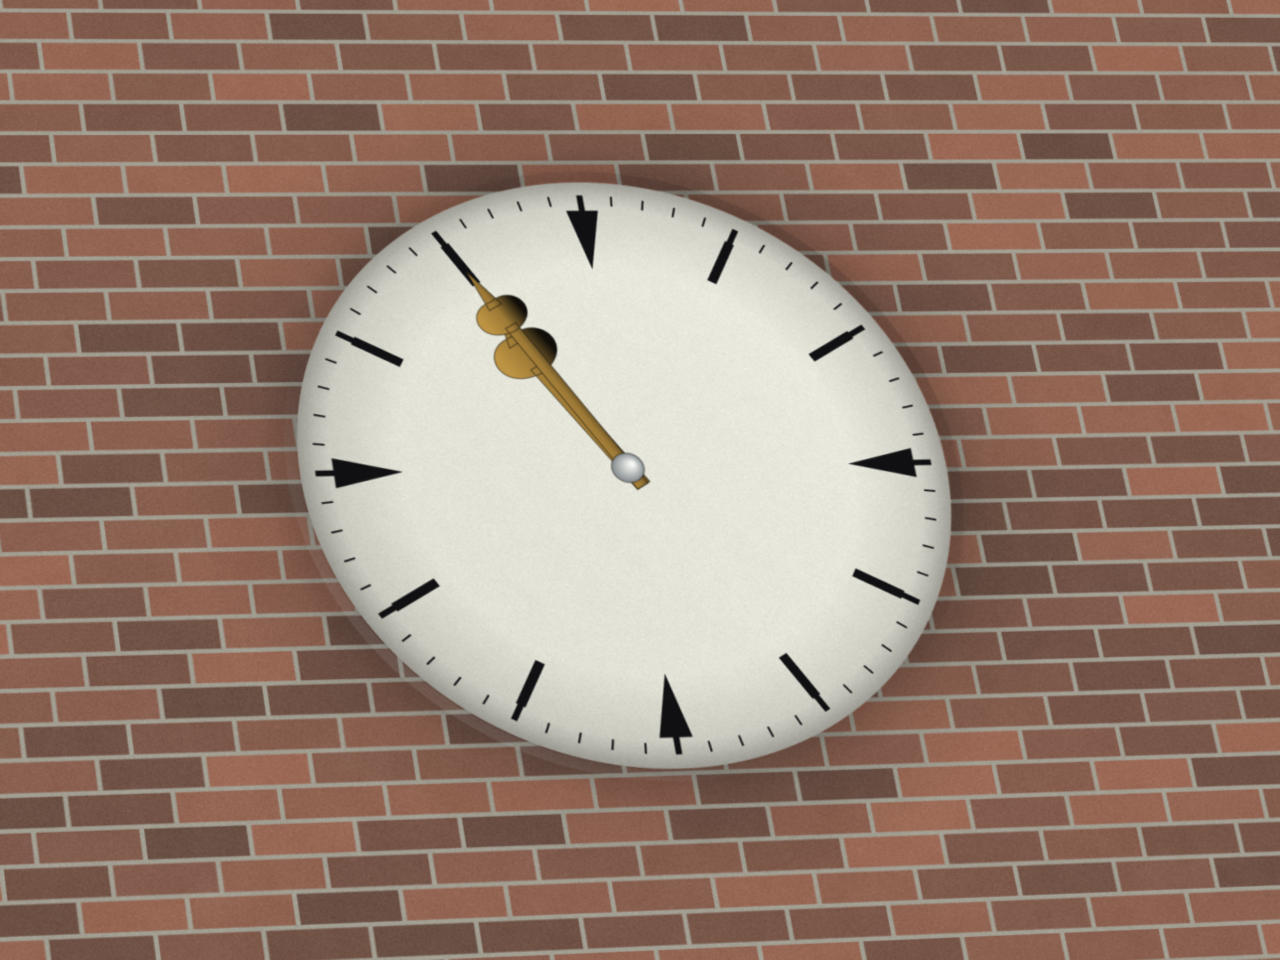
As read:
10:55
